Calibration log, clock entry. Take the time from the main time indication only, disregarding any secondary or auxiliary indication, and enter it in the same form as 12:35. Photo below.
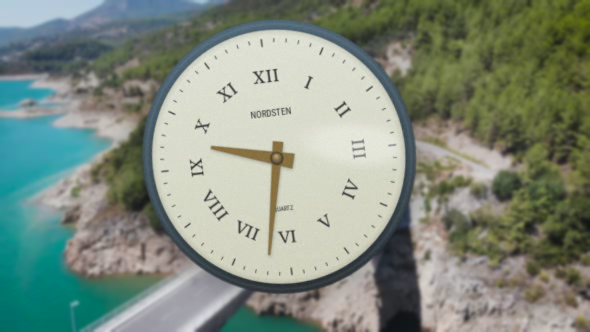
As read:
9:32
